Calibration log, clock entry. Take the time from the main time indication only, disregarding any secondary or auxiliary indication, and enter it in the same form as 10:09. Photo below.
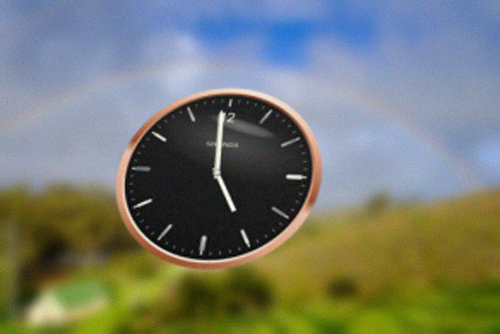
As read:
4:59
